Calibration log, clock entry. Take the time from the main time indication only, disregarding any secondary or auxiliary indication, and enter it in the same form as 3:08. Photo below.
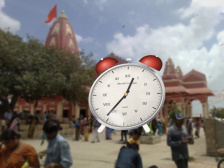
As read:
12:36
